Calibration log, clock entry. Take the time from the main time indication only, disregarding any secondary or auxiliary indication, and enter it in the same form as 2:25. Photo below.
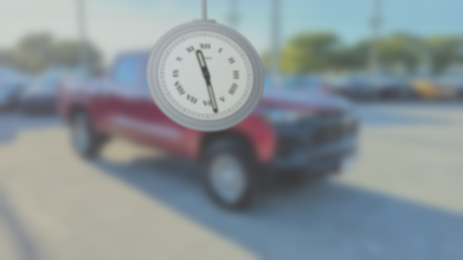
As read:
11:28
